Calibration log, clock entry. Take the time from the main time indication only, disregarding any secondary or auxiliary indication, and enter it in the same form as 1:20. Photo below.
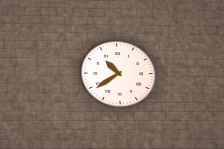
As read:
10:39
